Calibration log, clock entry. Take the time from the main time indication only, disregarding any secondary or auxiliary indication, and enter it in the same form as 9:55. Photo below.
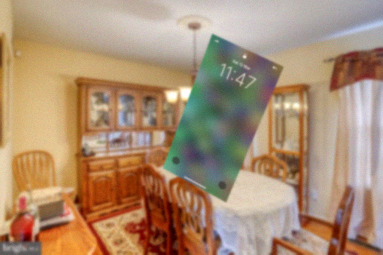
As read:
11:47
